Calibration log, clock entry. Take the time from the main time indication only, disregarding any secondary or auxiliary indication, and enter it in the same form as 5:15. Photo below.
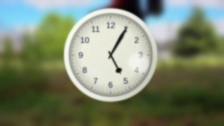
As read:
5:05
